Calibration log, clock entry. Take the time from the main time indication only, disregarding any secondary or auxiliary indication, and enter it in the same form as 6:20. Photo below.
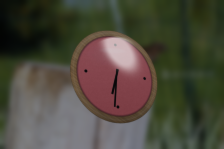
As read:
6:31
